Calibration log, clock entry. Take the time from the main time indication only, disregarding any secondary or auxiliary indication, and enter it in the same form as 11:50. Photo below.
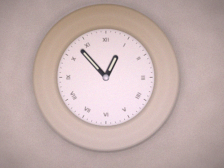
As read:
12:53
